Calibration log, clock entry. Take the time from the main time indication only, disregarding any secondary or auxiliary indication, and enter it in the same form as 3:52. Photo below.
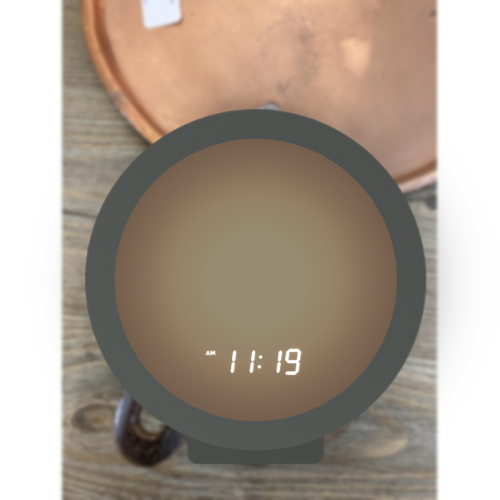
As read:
11:19
